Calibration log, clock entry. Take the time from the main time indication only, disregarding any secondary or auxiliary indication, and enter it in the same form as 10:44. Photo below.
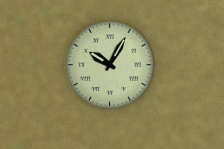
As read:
10:05
